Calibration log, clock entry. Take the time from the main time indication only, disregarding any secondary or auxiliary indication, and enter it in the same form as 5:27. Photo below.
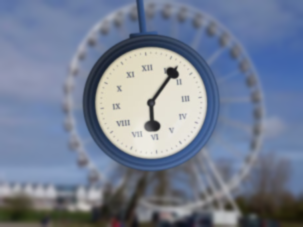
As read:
6:07
